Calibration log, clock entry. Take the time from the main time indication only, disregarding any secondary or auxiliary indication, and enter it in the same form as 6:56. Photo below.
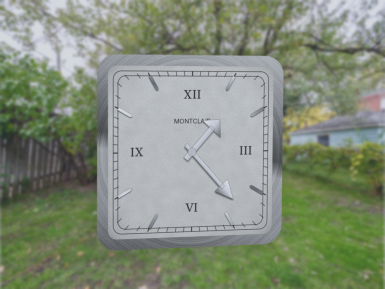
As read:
1:23
